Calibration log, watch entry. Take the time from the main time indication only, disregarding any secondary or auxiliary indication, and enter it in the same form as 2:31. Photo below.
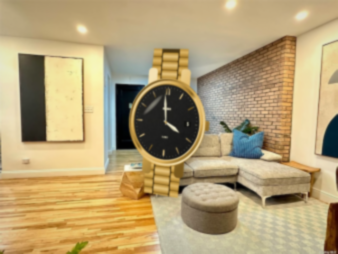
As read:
3:59
